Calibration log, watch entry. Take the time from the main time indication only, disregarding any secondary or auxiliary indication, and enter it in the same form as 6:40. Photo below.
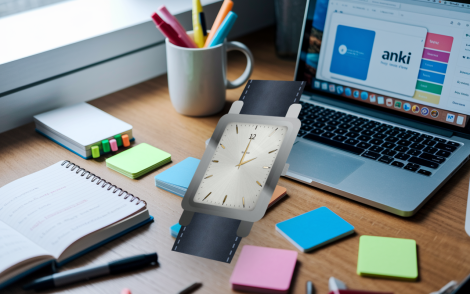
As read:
2:00
